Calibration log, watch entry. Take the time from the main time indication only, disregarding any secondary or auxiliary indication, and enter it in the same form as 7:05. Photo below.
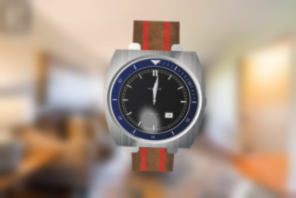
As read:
12:01
